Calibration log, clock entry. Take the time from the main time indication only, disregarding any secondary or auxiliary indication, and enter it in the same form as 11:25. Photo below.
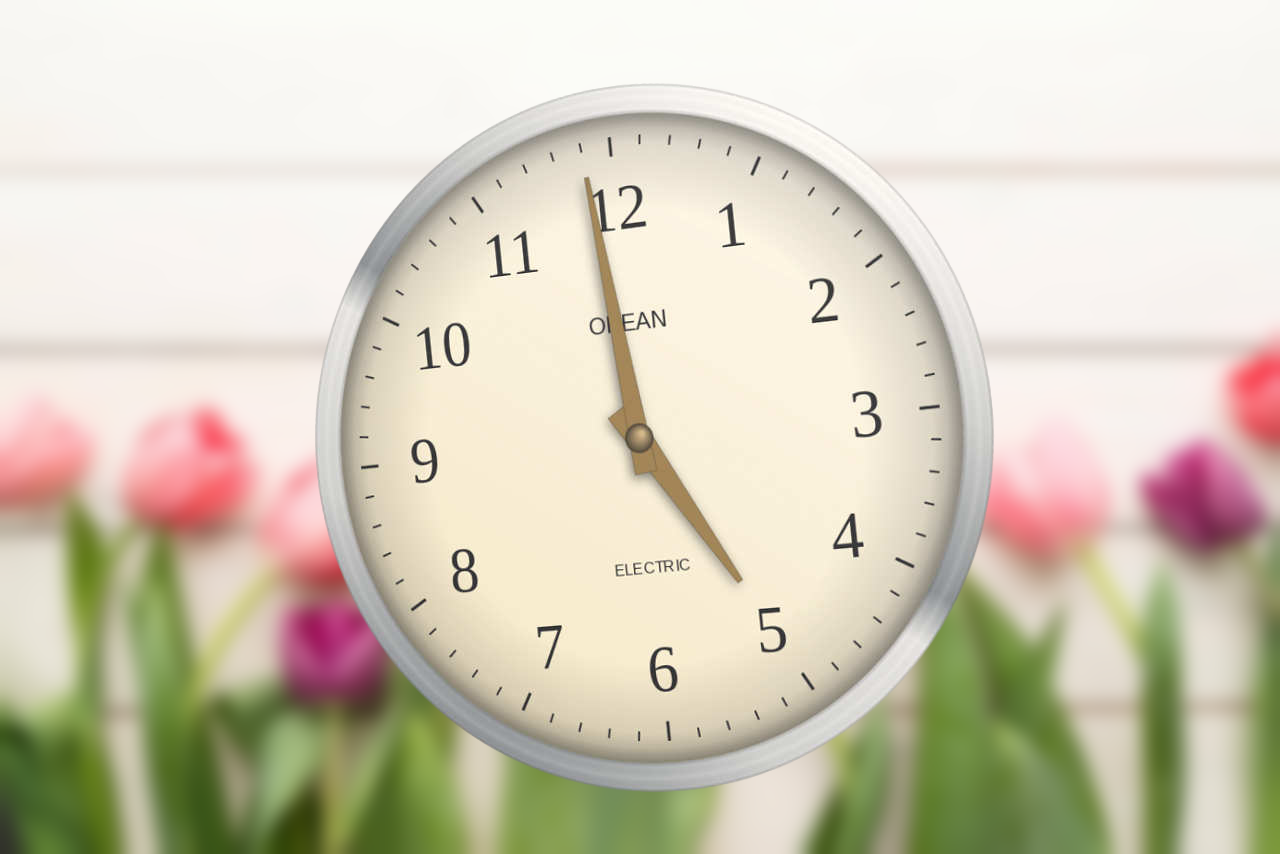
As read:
4:59
